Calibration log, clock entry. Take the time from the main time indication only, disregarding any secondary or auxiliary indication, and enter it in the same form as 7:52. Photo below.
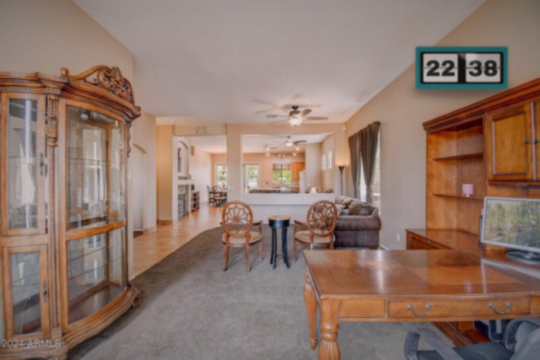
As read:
22:38
